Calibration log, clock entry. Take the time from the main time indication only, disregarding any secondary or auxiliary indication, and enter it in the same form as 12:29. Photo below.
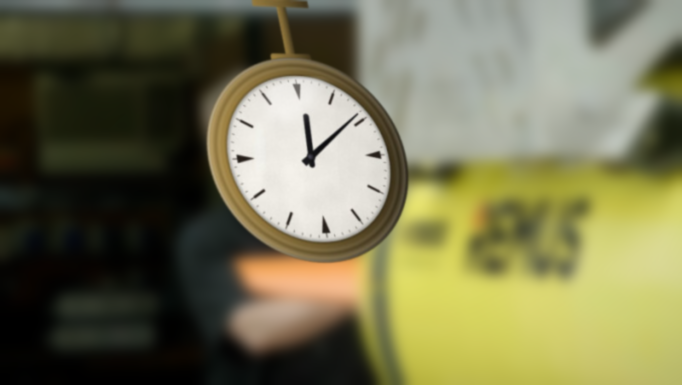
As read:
12:09
